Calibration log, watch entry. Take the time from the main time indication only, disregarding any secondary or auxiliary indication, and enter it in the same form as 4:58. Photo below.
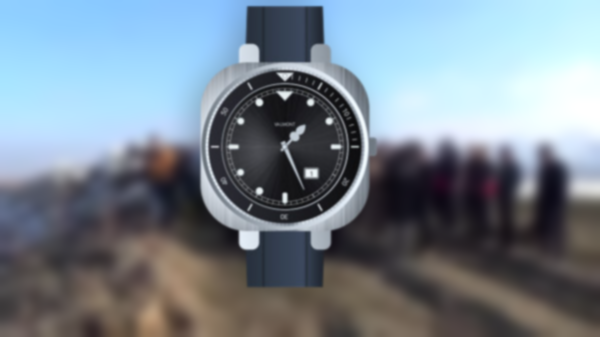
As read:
1:26
